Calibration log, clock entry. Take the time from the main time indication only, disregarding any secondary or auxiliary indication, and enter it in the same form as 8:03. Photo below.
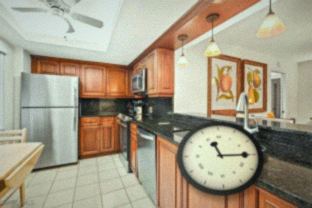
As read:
11:15
